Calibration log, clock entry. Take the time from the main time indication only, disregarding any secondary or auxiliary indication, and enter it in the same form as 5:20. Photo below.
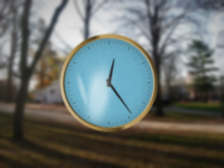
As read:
12:24
